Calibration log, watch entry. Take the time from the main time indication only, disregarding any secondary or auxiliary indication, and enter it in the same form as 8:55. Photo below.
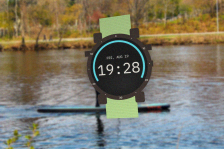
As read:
19:28
